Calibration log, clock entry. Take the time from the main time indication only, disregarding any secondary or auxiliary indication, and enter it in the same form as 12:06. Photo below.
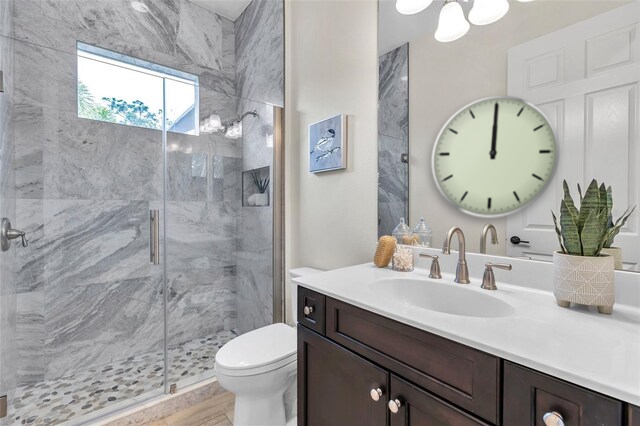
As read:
12:00
